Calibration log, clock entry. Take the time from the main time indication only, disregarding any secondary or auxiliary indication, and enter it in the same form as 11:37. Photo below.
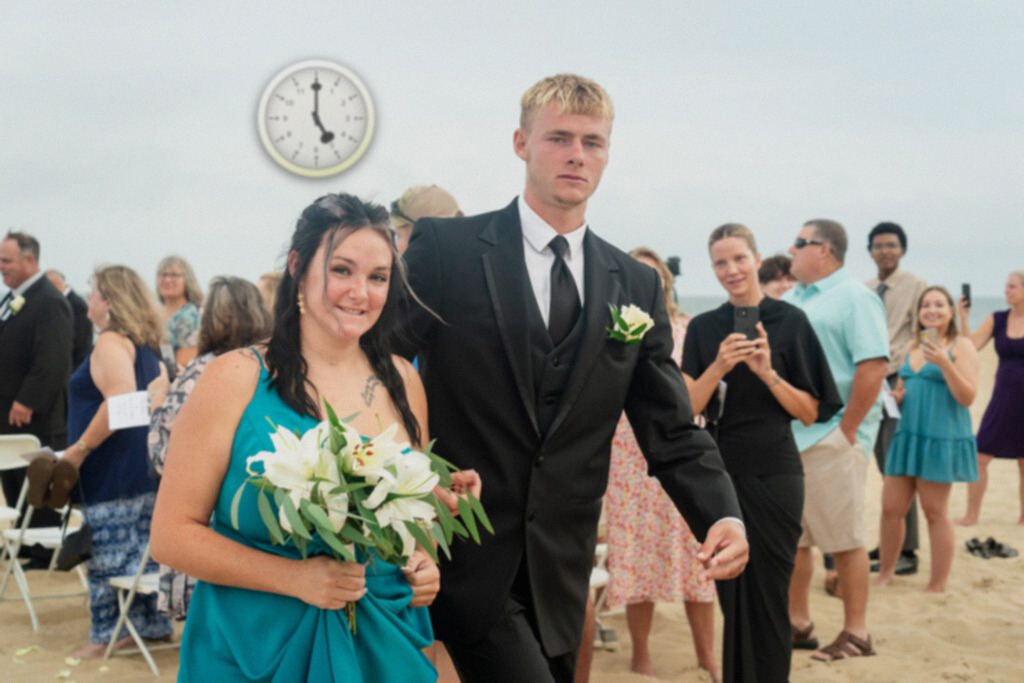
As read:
5:00
